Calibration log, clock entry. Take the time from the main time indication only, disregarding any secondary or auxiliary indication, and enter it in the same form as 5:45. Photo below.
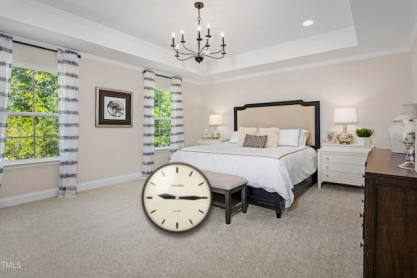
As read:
9:15
